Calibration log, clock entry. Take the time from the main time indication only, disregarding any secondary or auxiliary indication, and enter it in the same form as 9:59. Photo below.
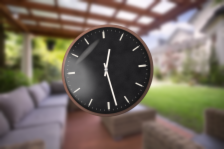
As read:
12:28
